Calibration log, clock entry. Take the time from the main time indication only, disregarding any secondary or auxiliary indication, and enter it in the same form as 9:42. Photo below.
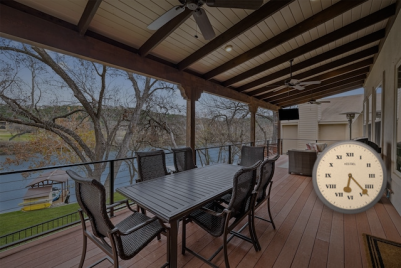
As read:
6:23
